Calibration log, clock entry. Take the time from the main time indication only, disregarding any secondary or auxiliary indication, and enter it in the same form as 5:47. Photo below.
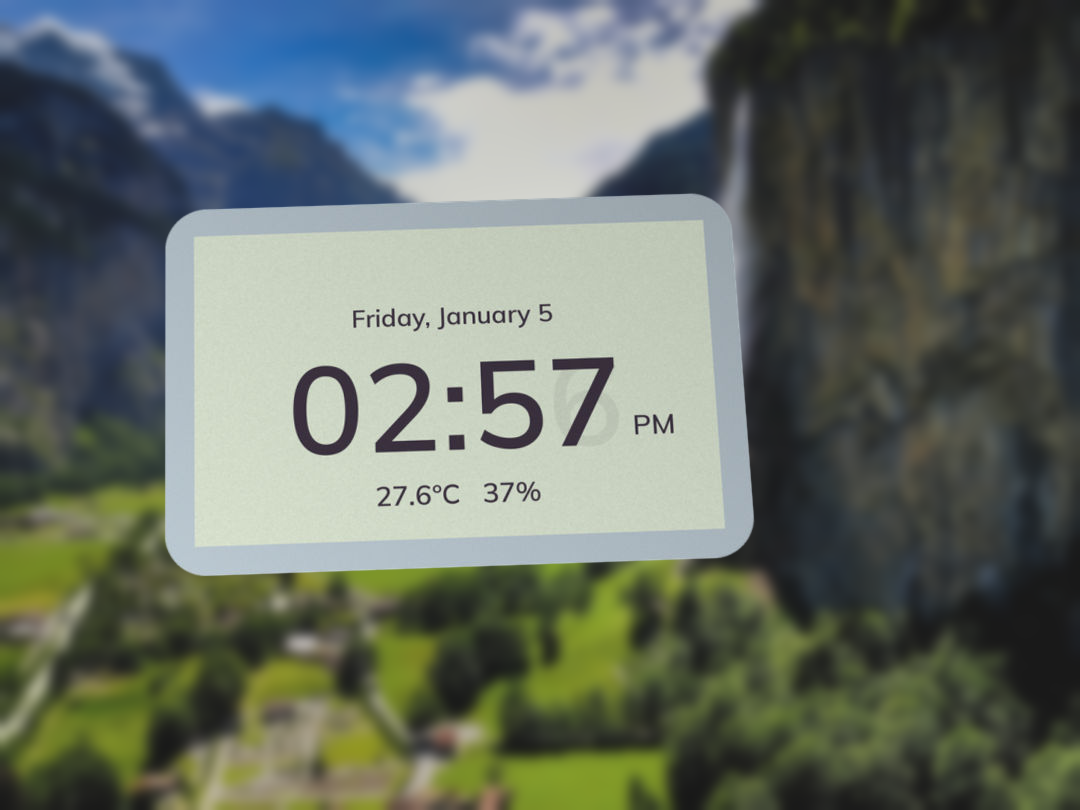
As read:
2:57
